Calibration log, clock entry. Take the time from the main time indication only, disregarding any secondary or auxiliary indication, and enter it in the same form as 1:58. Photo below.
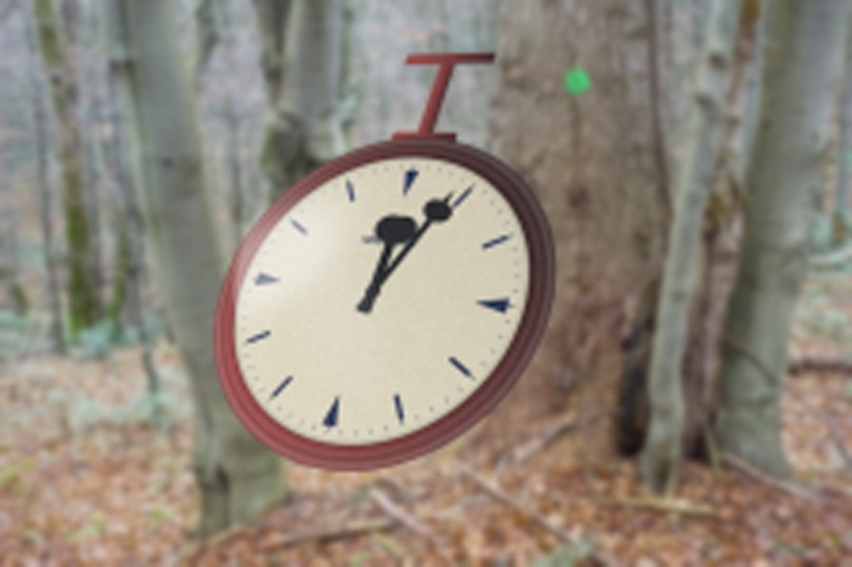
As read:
12:04
